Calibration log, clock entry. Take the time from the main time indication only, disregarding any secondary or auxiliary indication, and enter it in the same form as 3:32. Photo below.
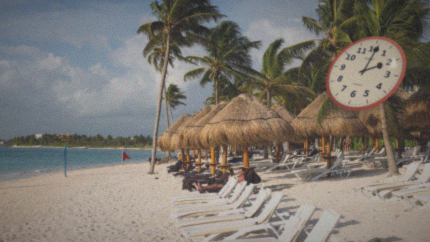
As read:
2:01
